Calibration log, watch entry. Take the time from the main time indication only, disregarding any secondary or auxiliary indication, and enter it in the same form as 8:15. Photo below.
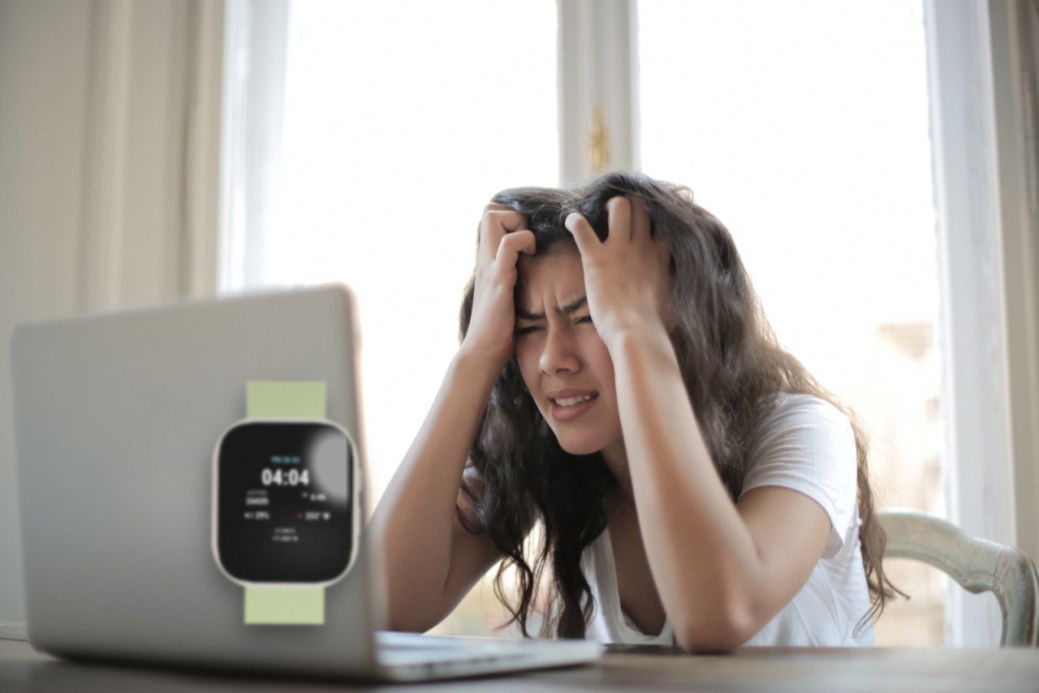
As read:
4:04
